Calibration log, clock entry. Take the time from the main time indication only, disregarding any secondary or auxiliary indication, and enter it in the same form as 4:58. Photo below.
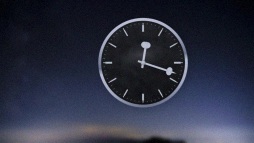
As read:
12:18
